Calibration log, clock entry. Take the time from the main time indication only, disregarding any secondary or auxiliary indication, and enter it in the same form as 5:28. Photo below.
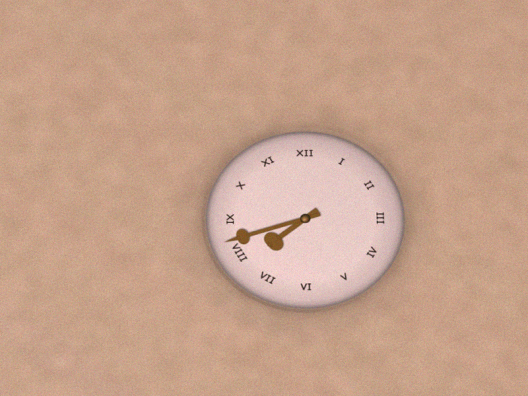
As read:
7:42
